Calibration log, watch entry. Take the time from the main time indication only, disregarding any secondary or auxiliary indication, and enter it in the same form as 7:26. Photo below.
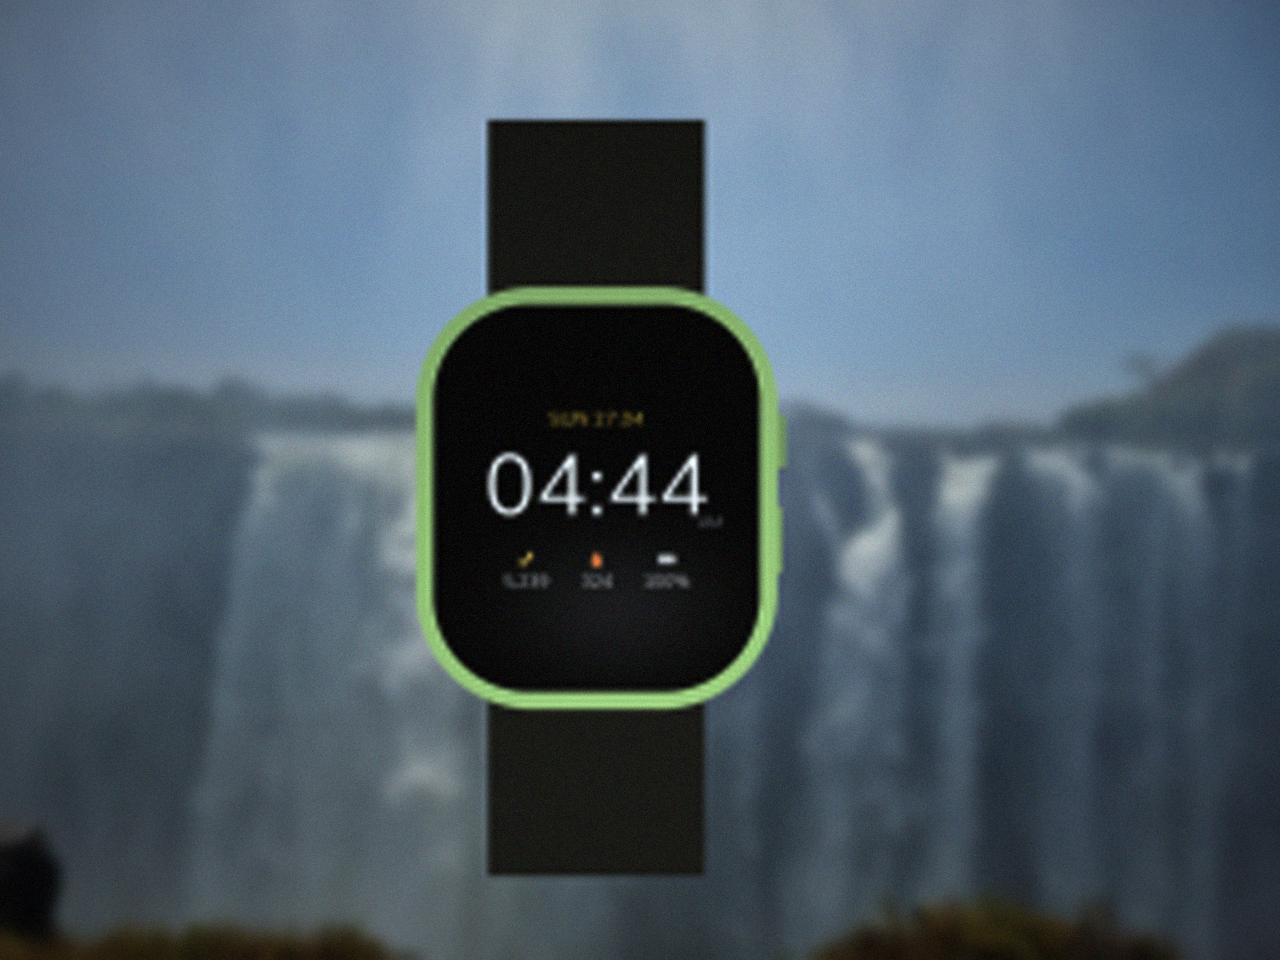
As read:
4:44
